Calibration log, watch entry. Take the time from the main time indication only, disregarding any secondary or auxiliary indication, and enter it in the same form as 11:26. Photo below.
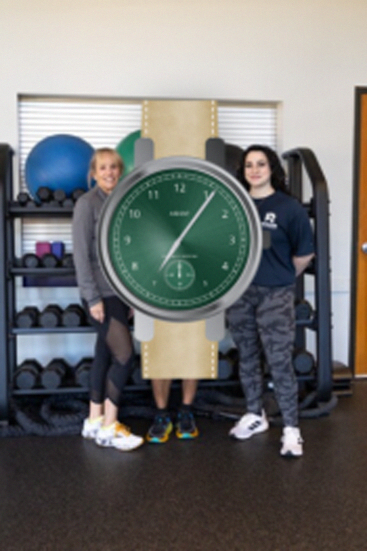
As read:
7:06
